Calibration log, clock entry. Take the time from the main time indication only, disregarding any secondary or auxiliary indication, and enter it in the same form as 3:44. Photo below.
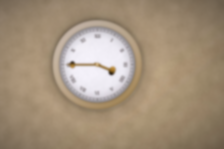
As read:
3:45
